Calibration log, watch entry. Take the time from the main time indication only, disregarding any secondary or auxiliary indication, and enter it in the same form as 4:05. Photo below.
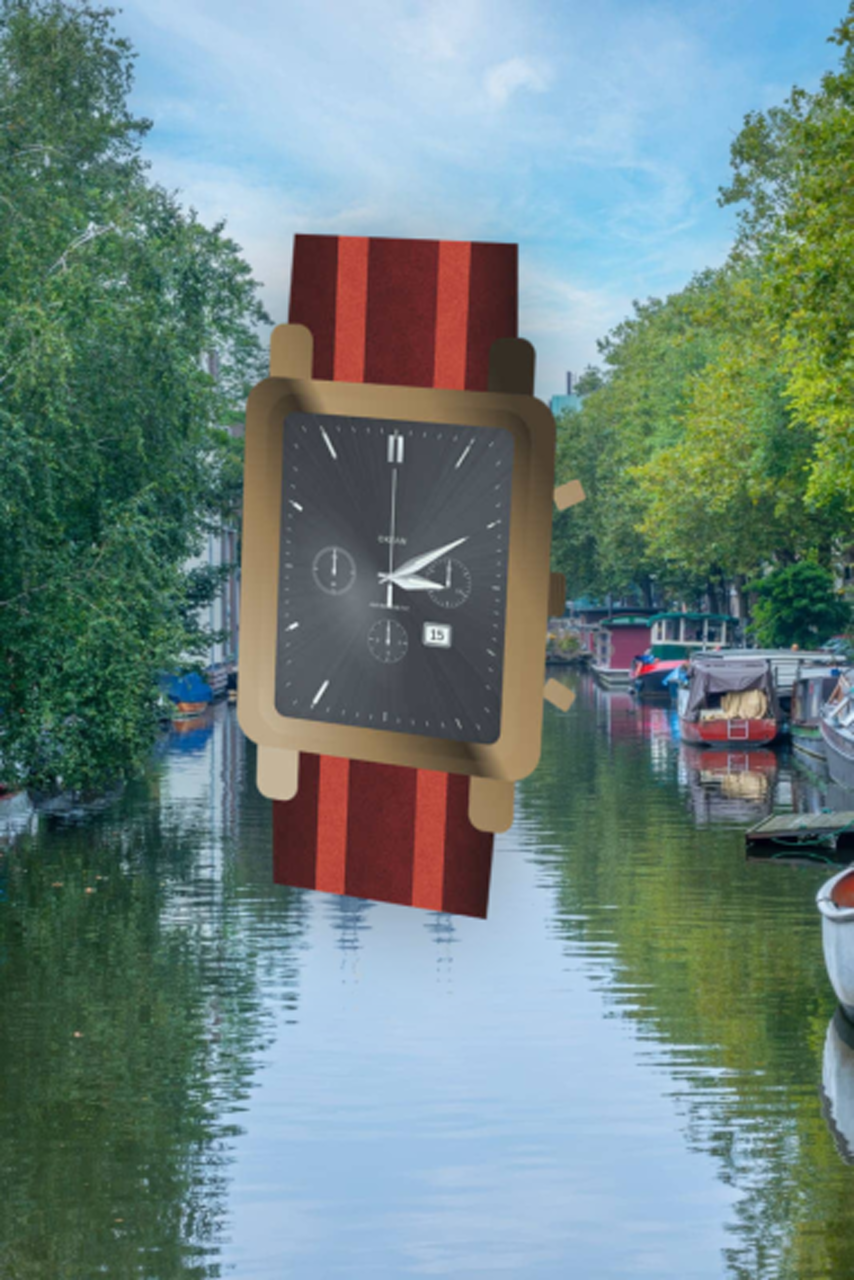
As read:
3:10
